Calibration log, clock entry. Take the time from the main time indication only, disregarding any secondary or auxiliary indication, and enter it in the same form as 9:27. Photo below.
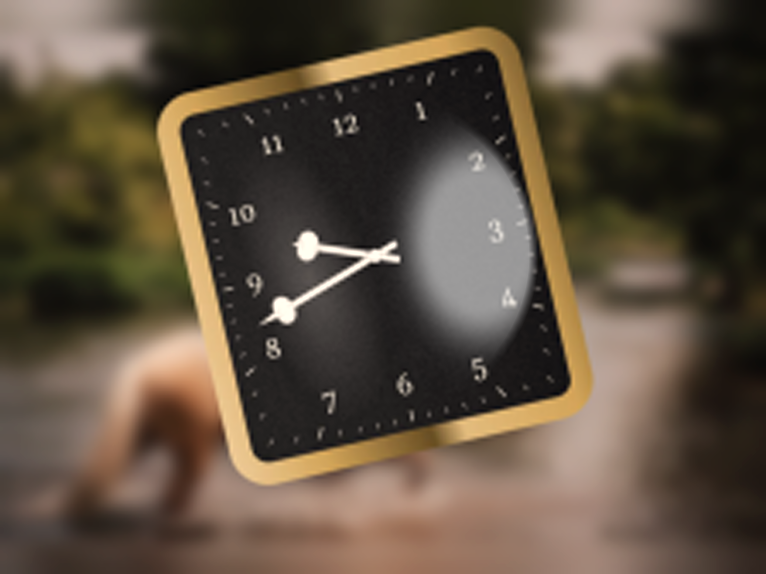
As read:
9:42
